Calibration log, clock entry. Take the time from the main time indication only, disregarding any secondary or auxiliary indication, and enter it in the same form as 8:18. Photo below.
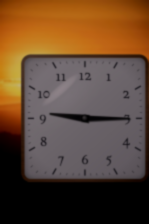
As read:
9:15
